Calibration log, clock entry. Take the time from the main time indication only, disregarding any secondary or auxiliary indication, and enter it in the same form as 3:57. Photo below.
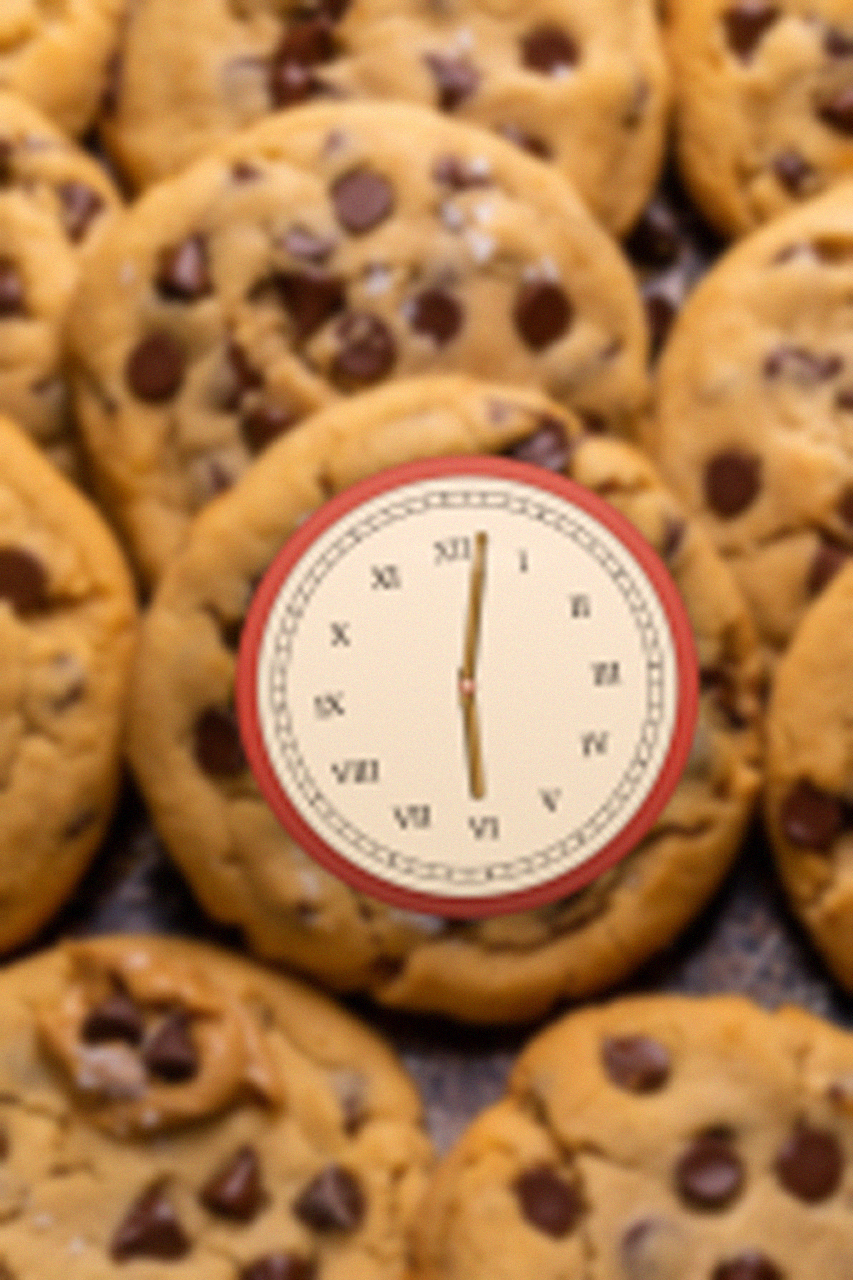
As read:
6:02
